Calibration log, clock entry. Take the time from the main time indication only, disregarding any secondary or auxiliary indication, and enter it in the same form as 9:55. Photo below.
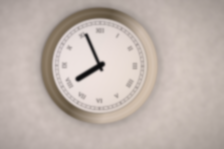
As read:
7:56
